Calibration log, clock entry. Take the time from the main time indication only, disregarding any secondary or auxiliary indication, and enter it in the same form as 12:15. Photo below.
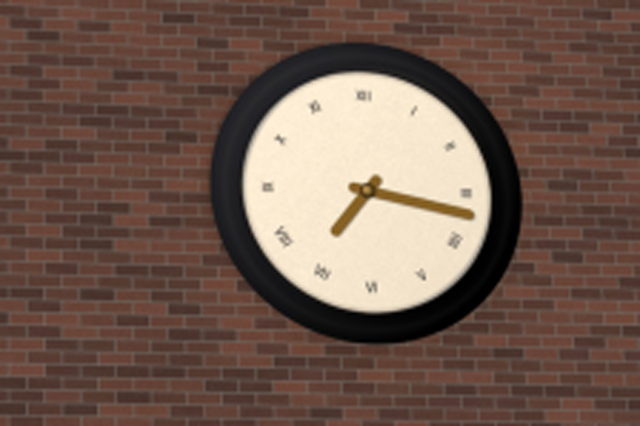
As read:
7:17
